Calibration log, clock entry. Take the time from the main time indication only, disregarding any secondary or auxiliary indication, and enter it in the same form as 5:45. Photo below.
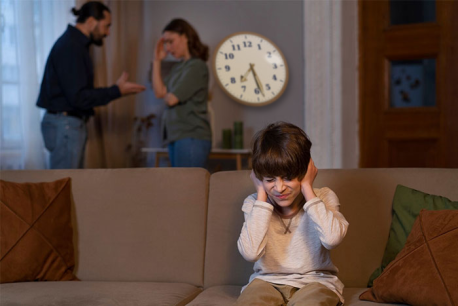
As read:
7:28
